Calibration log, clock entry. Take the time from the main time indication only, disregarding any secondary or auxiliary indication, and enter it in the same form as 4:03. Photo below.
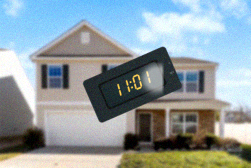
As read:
11:01
